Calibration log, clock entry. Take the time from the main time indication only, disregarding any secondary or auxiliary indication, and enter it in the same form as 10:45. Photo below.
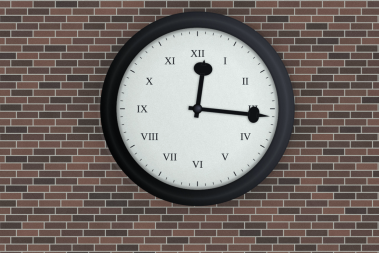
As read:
12:16
